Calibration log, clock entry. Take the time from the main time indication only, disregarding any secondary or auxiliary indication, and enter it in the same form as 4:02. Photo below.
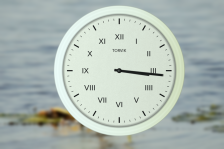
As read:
3:16
